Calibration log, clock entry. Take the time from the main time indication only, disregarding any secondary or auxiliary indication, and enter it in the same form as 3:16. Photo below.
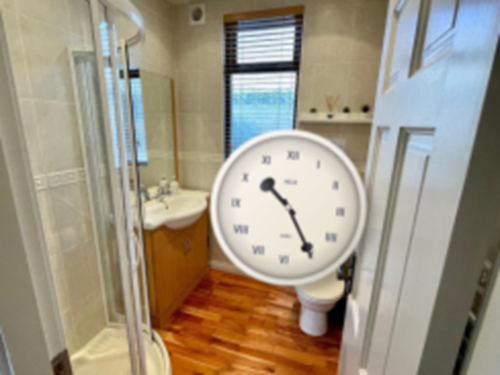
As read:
10:25
